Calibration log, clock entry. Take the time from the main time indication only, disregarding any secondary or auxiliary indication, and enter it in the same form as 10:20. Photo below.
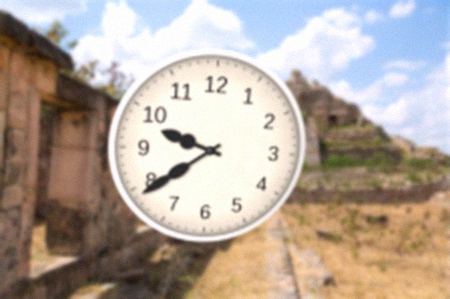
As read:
9:39
